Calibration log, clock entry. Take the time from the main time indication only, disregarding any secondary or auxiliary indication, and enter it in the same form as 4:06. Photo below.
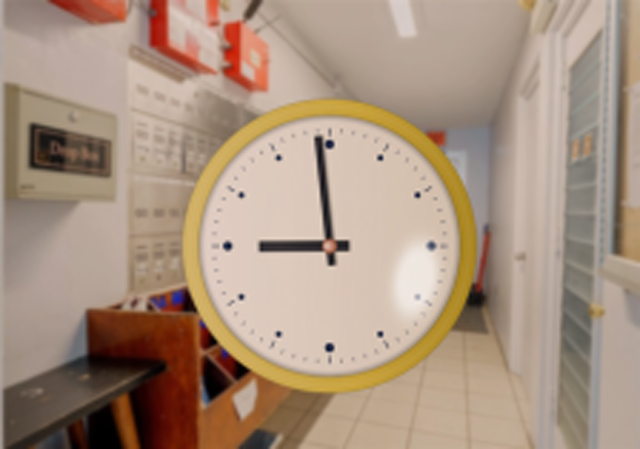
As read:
8:59
